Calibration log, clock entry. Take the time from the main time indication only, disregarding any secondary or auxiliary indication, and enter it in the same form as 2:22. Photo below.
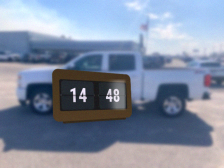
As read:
14:48
